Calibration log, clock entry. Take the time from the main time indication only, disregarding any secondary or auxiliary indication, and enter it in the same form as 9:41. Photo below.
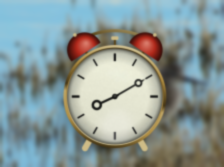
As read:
8:10
